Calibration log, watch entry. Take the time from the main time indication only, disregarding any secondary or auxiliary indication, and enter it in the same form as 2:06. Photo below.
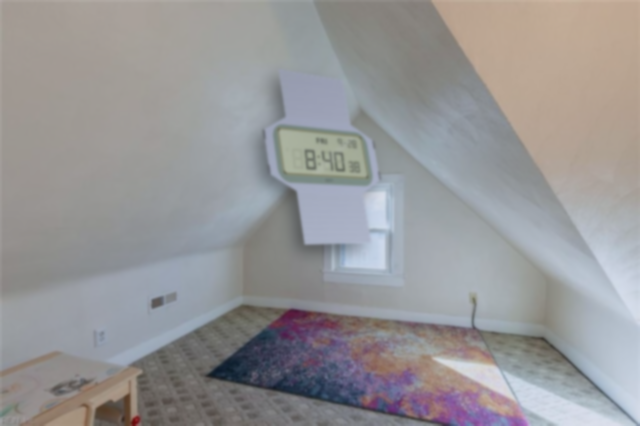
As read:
8:40
